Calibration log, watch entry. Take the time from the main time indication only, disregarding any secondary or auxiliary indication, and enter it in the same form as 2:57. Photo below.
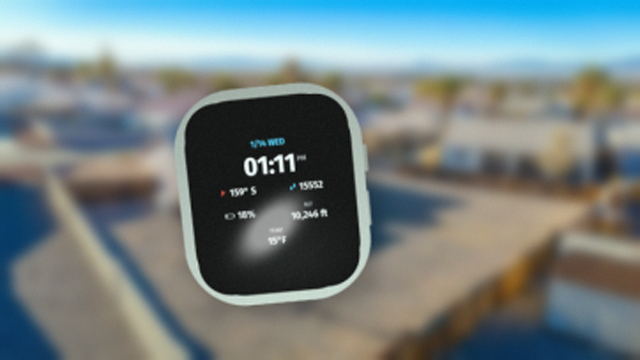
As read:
1:11
